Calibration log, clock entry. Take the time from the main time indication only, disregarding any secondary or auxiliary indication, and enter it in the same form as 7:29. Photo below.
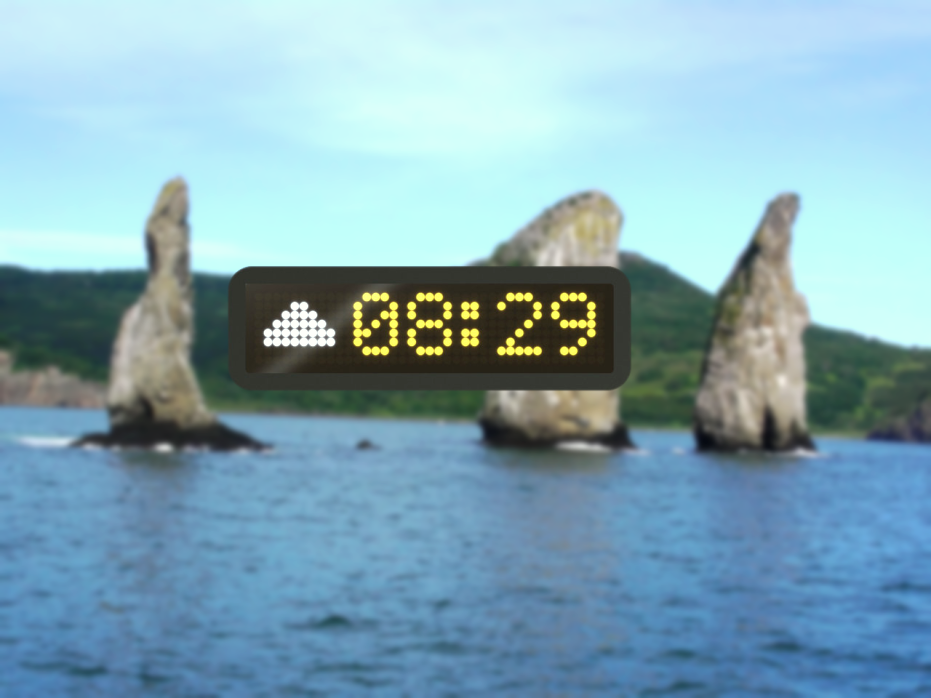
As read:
8:29
